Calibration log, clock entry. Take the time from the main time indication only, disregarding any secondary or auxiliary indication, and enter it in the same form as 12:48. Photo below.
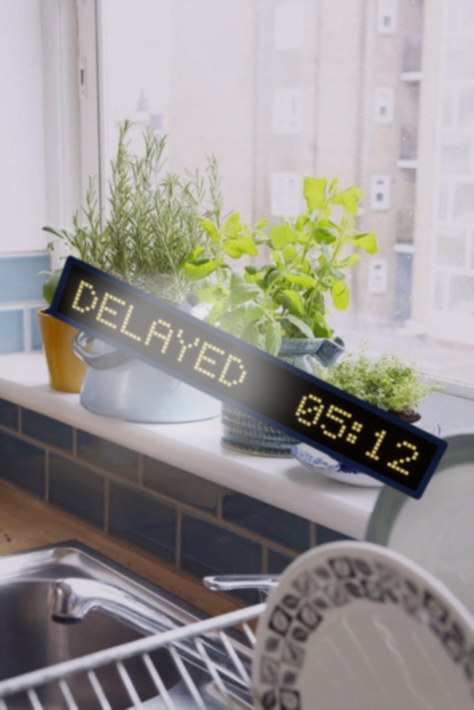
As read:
5:12
